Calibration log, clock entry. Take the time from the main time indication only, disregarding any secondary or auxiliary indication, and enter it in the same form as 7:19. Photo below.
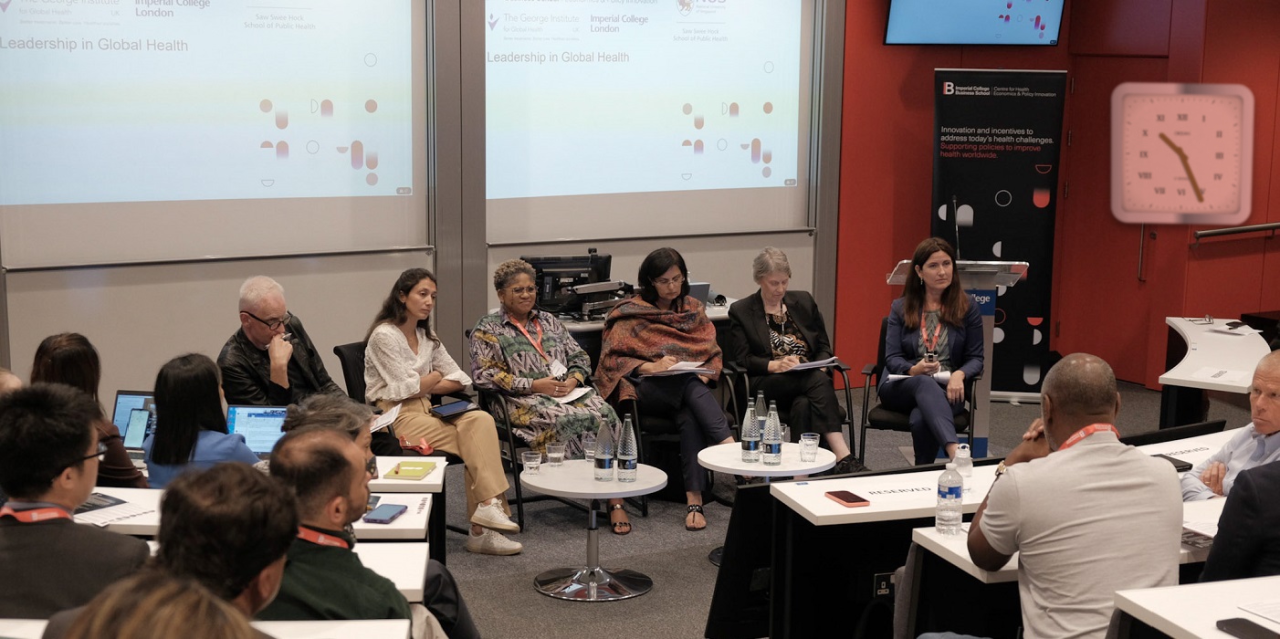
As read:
10:26
